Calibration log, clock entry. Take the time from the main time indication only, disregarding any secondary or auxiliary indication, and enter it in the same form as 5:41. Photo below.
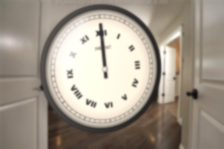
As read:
12:00
